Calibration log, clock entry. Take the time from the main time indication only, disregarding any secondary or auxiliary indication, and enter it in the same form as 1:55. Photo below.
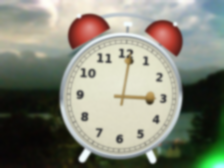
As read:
3:01
